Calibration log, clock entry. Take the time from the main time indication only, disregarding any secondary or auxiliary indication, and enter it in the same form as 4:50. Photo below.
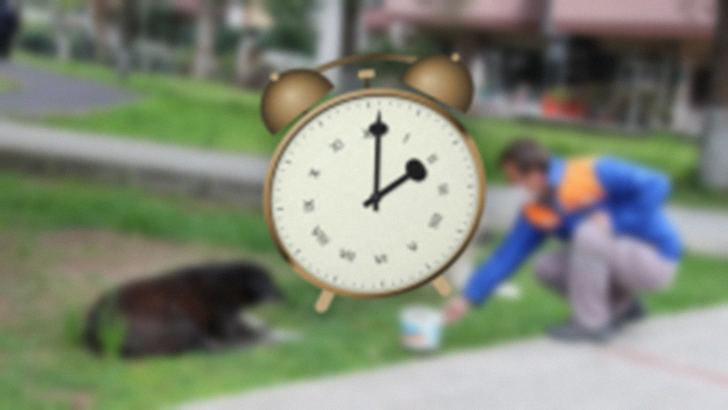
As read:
2:01
